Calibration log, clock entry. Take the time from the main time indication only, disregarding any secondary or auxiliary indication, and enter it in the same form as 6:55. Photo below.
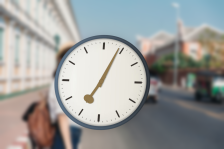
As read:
7:04
